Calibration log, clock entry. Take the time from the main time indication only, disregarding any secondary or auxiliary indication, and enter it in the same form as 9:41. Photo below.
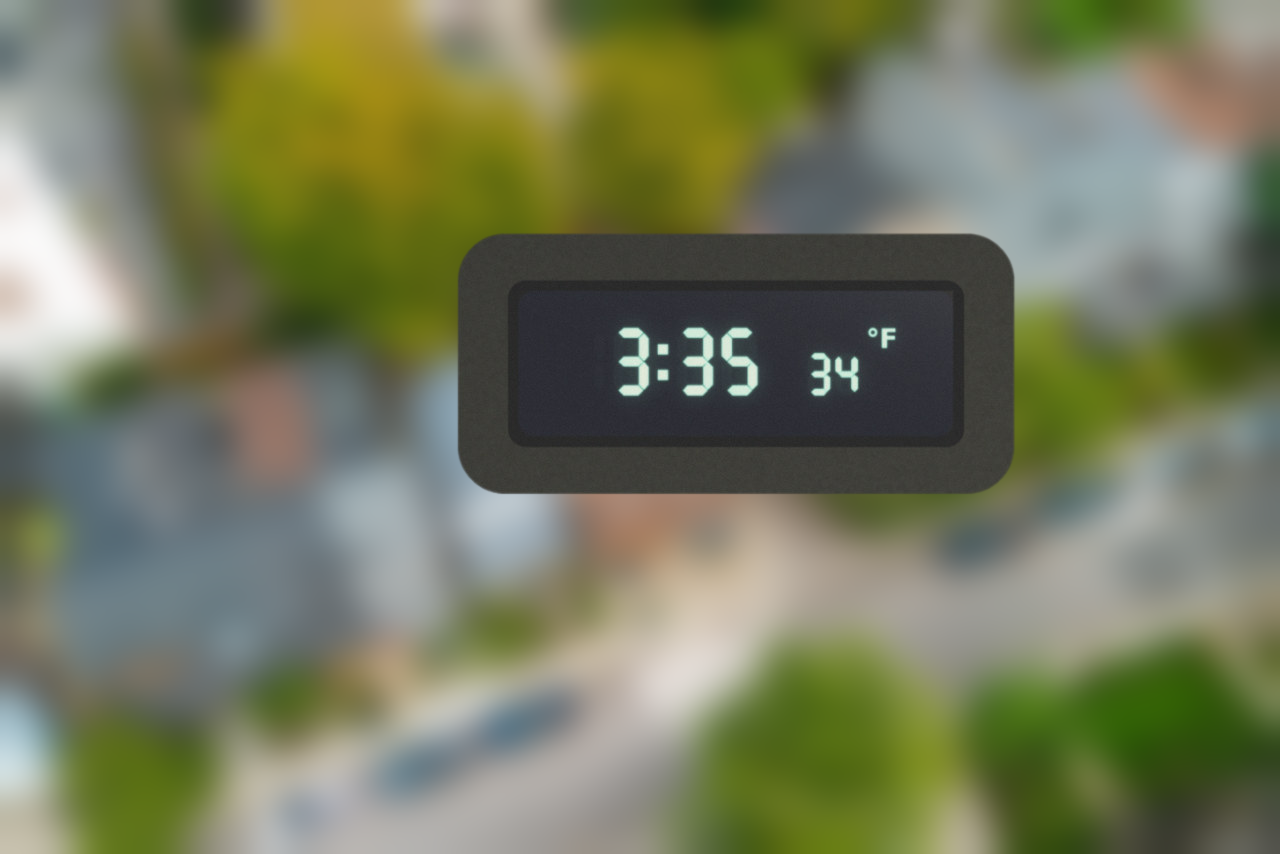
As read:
3:35
